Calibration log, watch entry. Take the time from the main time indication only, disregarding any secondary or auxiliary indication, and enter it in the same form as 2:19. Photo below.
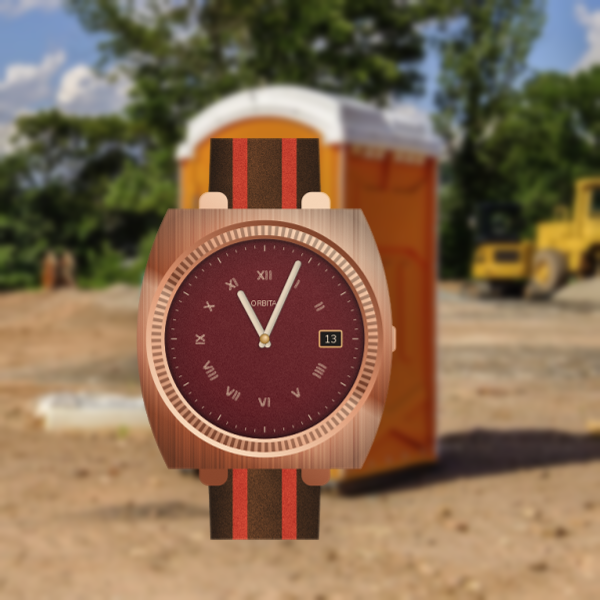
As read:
11:04
